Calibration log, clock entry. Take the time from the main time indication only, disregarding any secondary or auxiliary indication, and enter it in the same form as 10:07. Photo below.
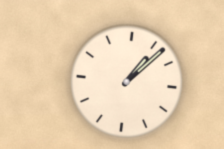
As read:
1:07
